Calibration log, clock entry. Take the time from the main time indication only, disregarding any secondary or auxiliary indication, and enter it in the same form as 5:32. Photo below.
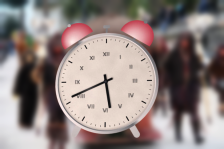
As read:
5:41
